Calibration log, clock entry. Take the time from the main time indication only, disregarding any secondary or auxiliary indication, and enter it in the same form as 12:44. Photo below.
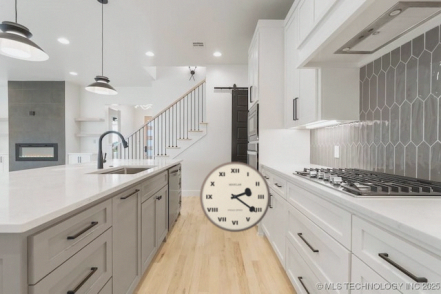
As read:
2:21
